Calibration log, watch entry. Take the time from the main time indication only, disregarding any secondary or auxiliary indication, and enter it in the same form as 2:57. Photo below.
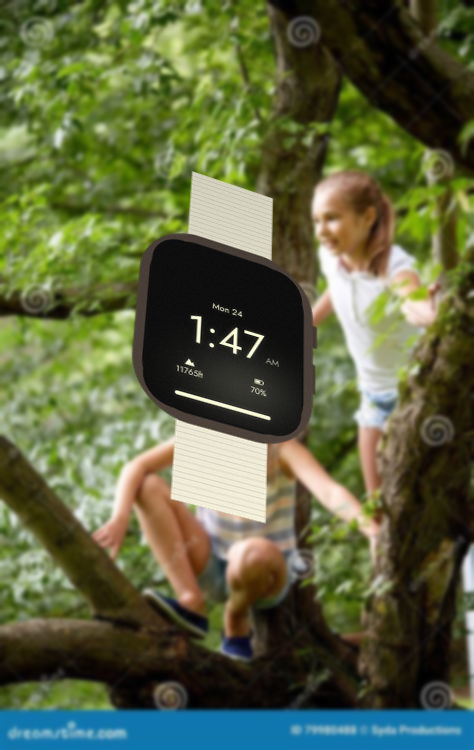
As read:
1:47
